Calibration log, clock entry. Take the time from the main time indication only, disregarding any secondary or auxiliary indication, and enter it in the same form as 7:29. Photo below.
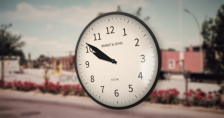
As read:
9:51
